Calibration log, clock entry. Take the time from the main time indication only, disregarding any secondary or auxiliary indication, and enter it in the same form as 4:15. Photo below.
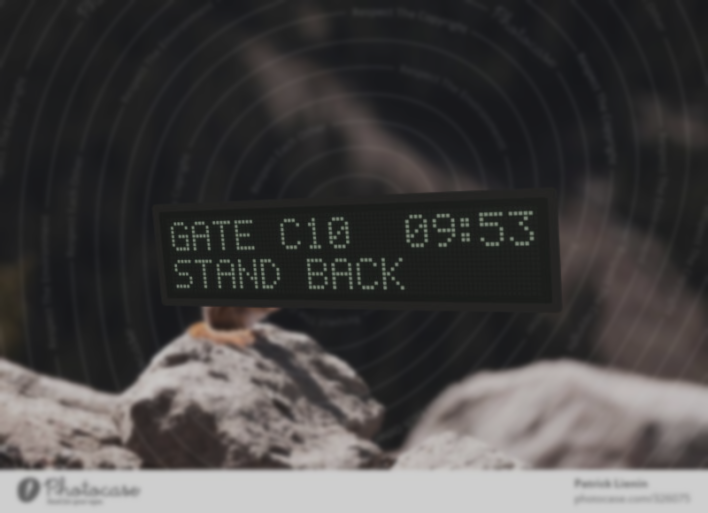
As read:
9:53
